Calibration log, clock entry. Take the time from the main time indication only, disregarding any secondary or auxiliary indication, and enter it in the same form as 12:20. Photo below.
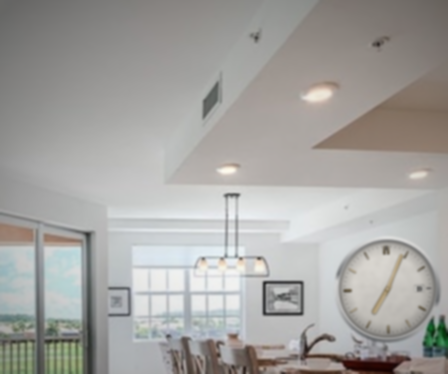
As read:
7:04
